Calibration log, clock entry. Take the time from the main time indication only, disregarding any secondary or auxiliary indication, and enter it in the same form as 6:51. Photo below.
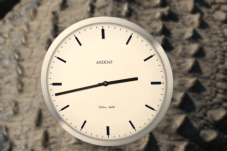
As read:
2:43
